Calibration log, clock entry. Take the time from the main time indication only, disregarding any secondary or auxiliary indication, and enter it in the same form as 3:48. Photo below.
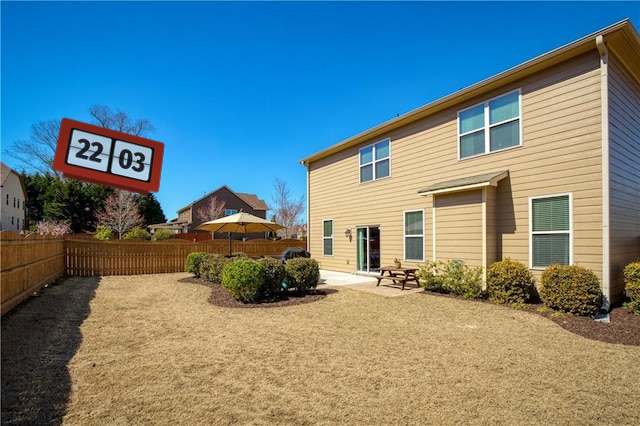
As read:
22:03
